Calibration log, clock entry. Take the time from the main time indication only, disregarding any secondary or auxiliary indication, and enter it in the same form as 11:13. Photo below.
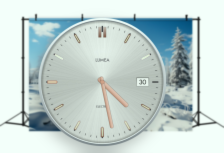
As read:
4:28
